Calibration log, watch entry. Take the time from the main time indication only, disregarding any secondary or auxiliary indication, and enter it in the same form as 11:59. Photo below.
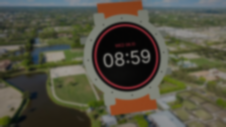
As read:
8:59
